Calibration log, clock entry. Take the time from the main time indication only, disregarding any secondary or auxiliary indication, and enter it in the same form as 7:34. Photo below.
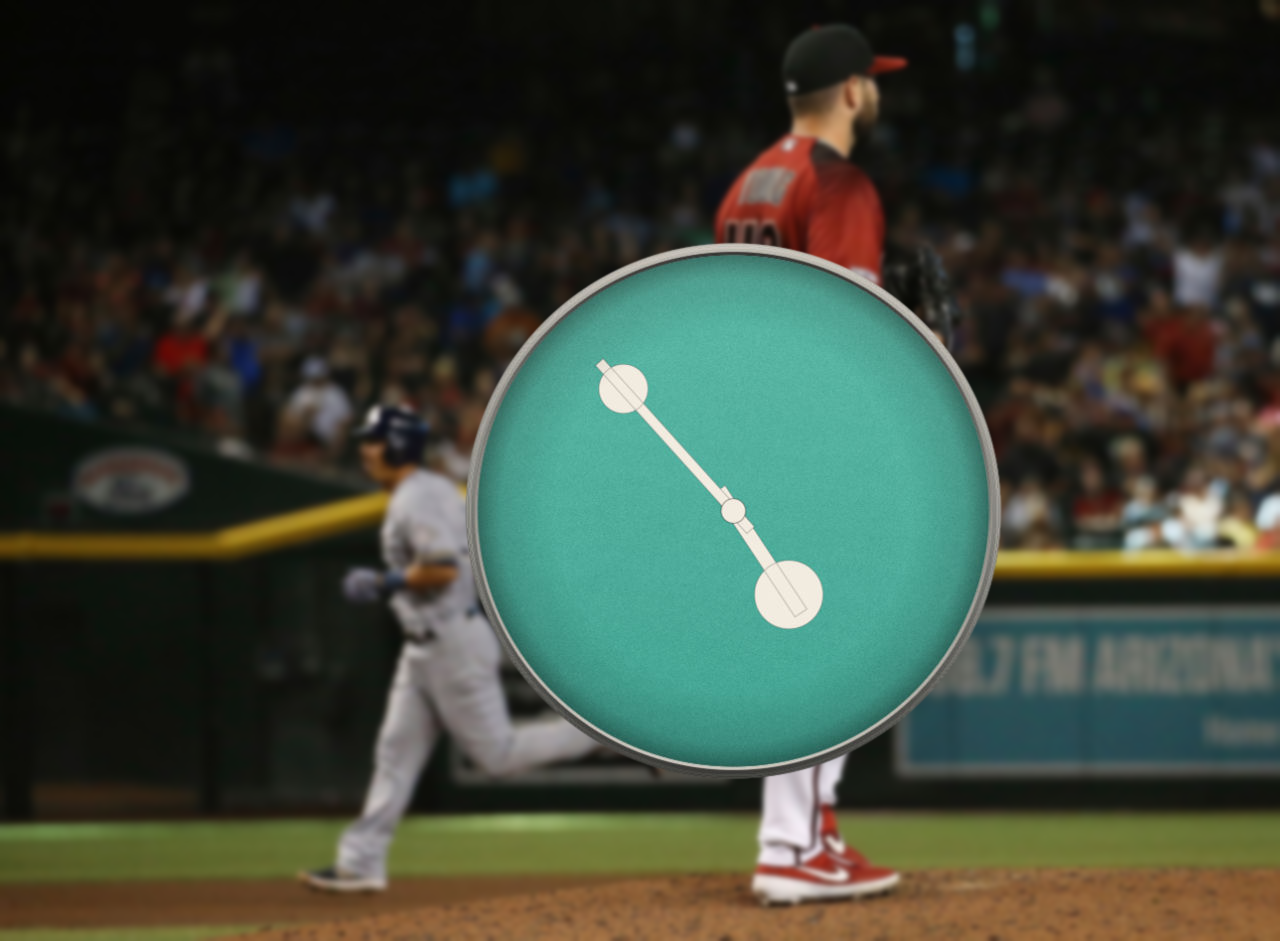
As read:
4:53
